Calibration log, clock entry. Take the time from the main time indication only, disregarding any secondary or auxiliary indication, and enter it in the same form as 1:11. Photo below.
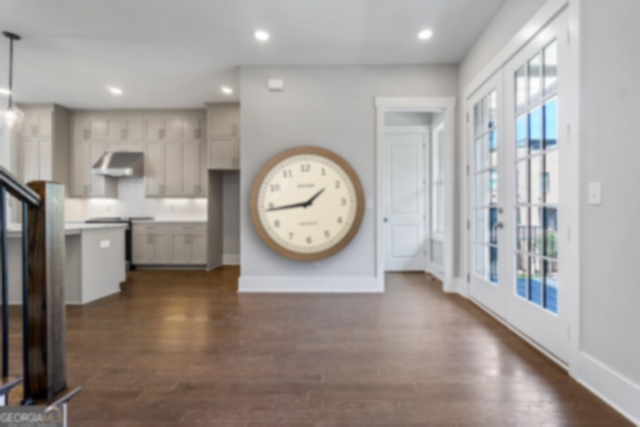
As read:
1:44
